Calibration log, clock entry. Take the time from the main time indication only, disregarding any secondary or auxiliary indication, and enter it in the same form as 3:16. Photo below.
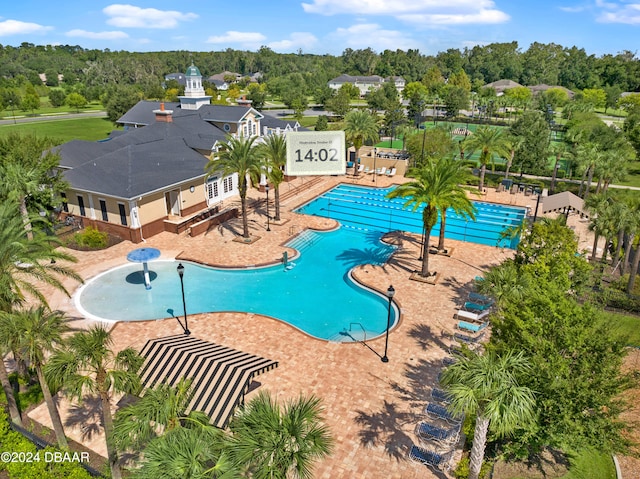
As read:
14:02
